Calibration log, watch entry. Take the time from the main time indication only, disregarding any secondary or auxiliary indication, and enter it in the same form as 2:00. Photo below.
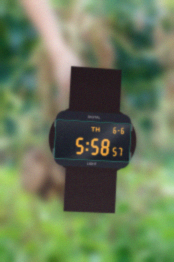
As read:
5:58
